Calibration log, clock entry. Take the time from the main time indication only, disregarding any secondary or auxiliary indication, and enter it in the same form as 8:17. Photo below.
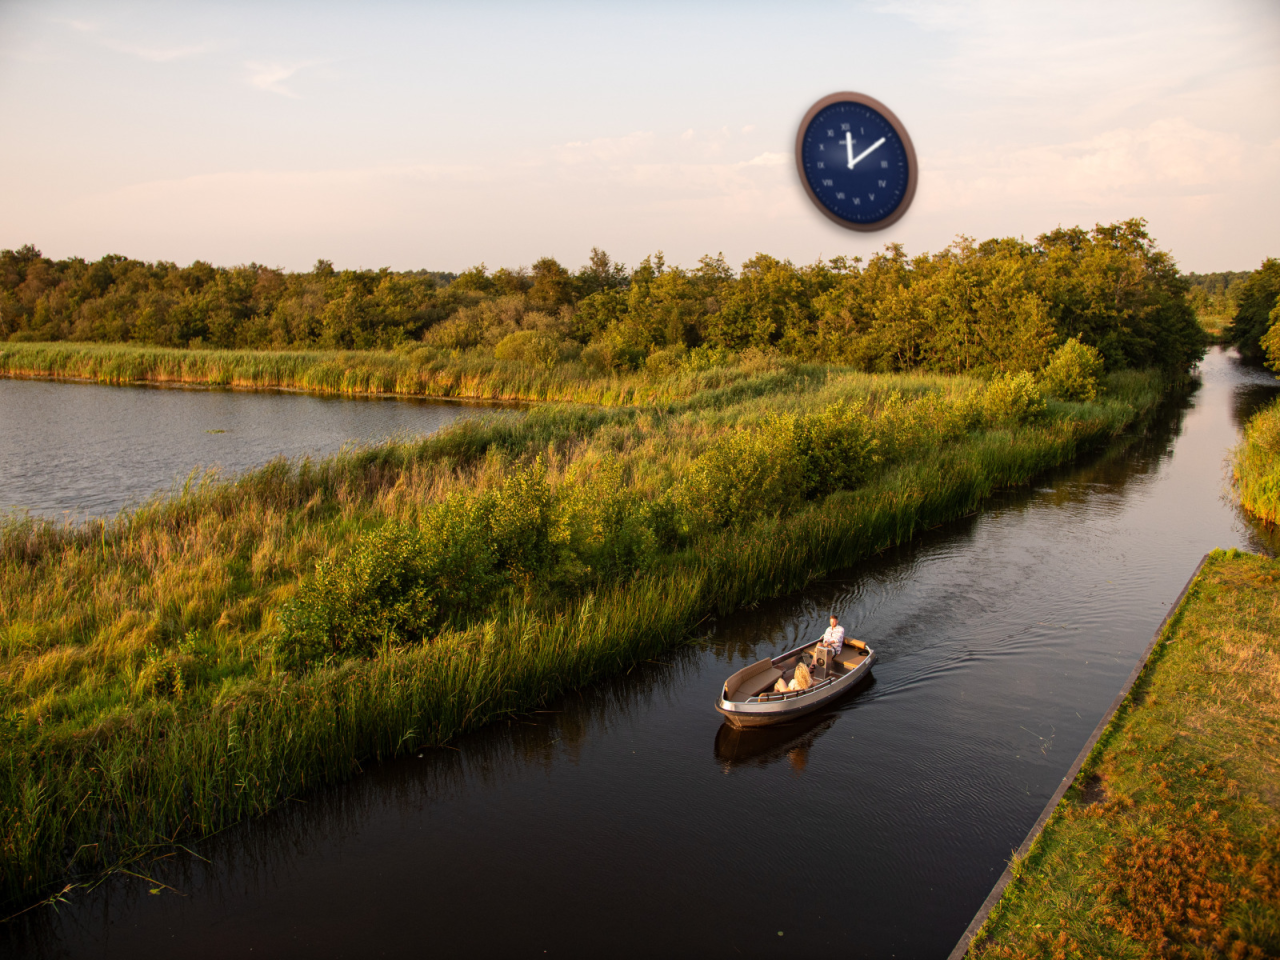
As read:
12:10
